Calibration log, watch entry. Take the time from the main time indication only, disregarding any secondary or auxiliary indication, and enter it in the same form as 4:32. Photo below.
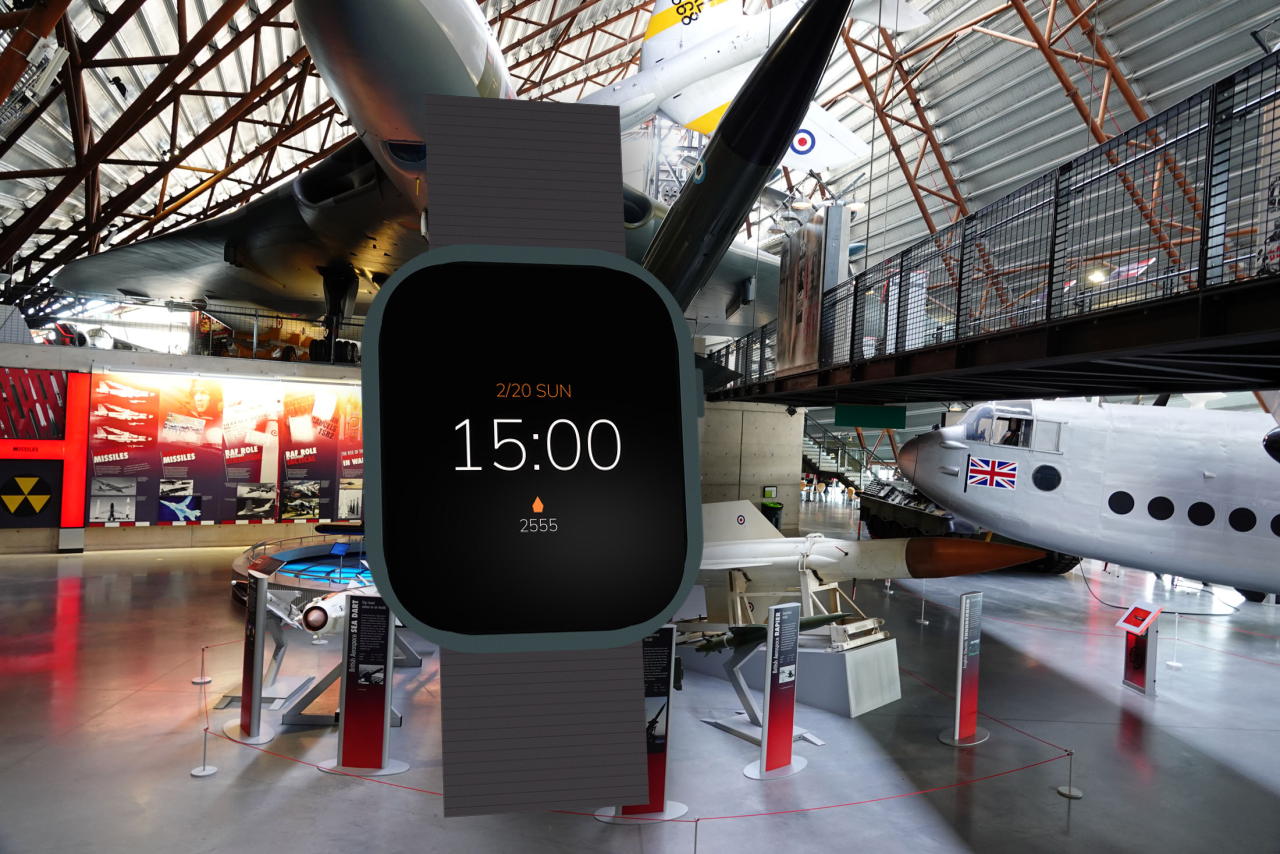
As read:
15:00
